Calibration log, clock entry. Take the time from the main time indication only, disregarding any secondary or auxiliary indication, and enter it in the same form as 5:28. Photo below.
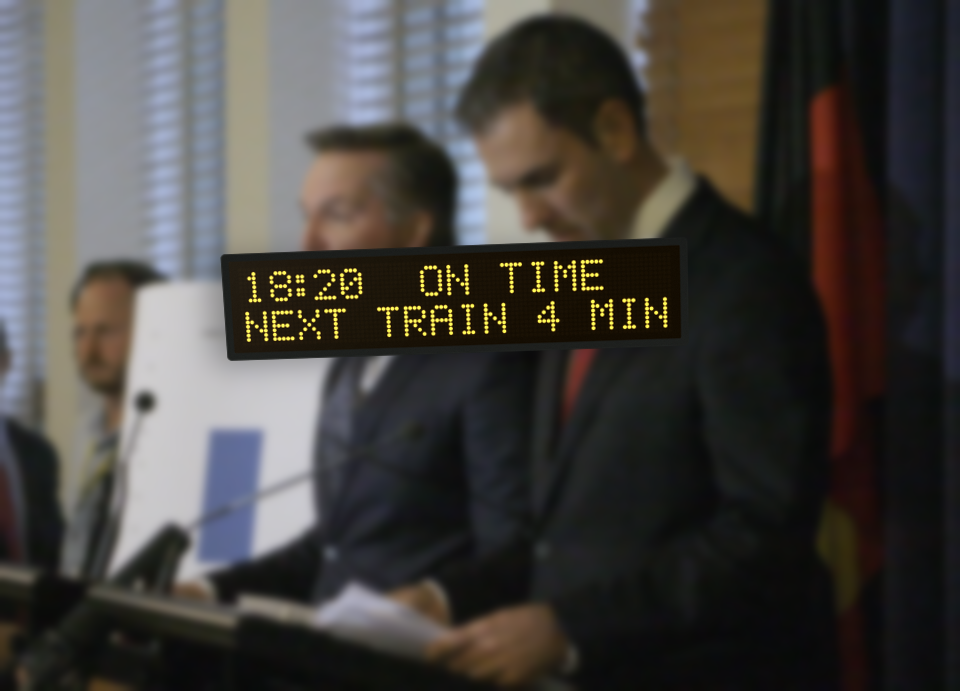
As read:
18:20
